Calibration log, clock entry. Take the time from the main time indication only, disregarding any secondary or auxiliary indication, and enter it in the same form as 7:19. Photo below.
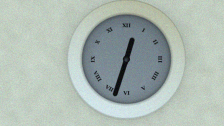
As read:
12:33
